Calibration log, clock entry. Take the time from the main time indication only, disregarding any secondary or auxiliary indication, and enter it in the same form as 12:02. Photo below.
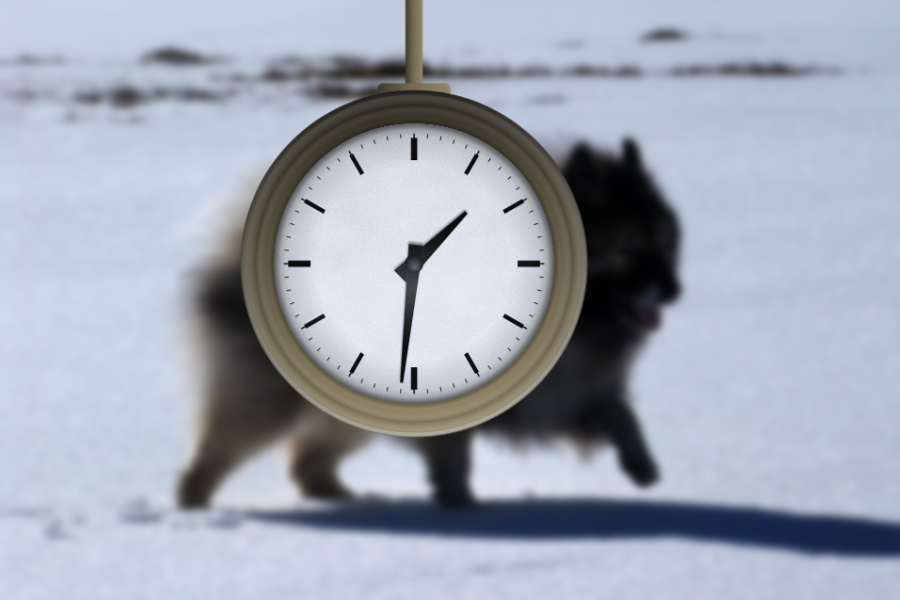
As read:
1:31
